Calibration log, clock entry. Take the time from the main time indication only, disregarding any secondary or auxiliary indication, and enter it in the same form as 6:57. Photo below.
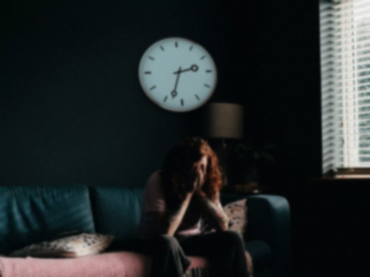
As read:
2:33
